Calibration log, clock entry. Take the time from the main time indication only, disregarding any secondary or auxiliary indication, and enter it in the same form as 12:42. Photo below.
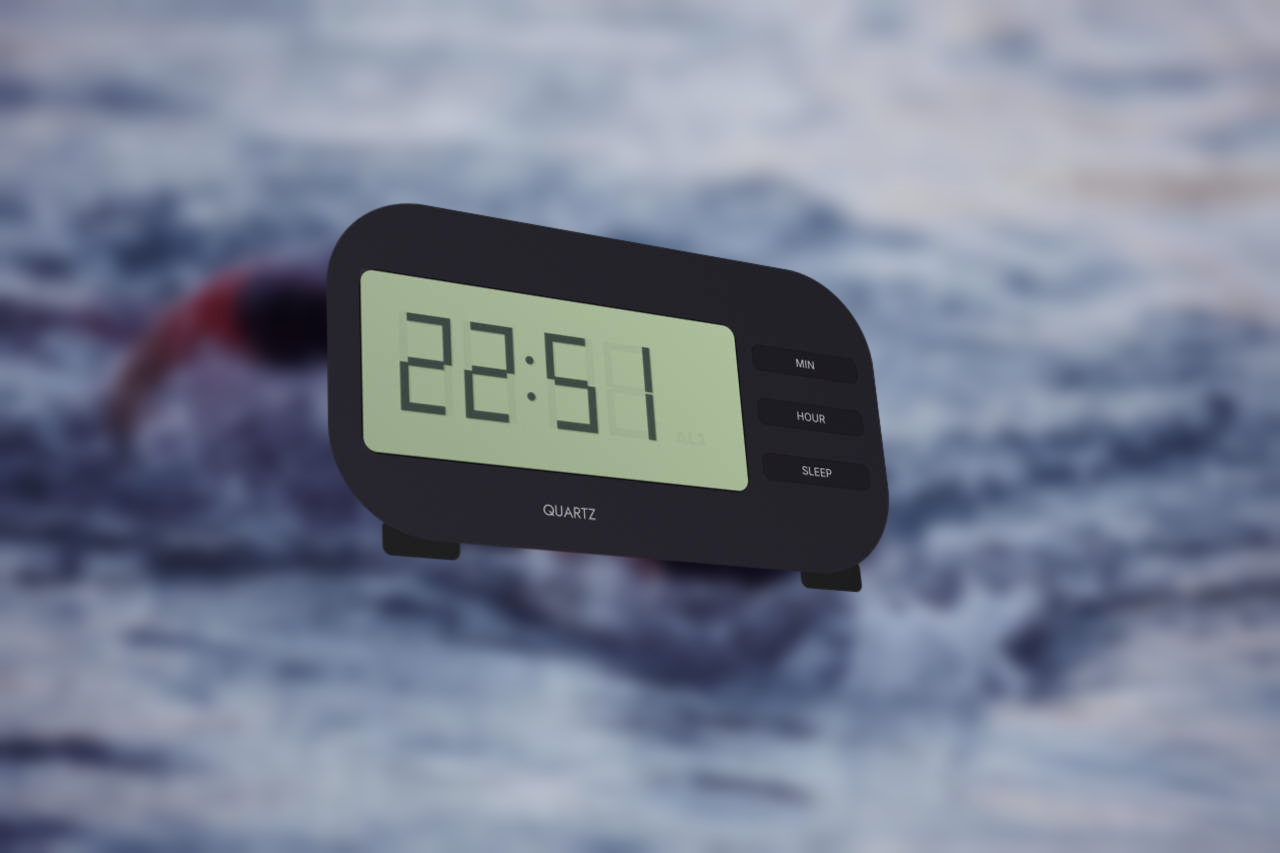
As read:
22:51
